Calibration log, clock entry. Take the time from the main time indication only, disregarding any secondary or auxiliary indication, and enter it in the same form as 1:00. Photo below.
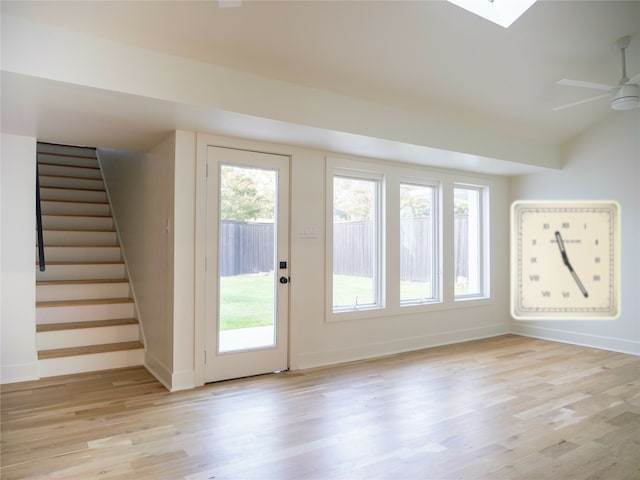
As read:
11:25
